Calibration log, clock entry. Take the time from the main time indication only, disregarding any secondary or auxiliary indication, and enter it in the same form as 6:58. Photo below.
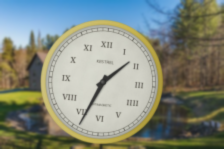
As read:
1:34
